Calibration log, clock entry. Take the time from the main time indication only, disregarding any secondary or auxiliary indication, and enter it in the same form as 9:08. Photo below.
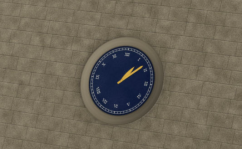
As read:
1:08
